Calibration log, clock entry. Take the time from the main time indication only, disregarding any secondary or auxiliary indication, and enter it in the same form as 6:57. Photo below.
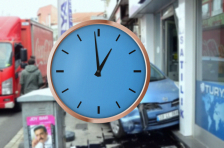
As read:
12:59
